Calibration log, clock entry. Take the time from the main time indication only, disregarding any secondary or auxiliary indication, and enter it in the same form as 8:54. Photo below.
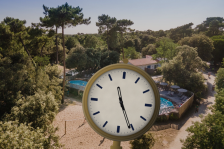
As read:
11:26
